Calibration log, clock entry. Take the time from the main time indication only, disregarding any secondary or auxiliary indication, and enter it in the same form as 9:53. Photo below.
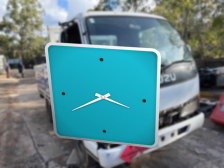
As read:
3:40
